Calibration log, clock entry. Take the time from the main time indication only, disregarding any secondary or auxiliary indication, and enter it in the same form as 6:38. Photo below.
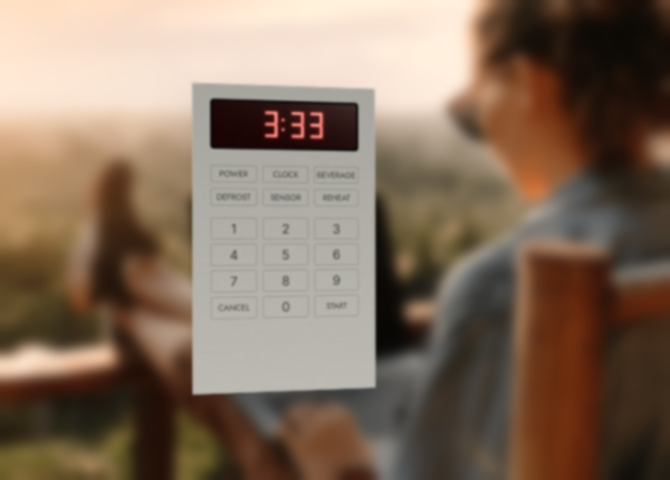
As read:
3:33
